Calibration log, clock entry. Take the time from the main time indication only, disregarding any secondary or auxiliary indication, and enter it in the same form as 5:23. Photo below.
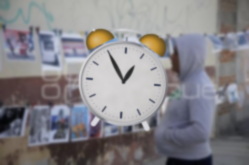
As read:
12:55
